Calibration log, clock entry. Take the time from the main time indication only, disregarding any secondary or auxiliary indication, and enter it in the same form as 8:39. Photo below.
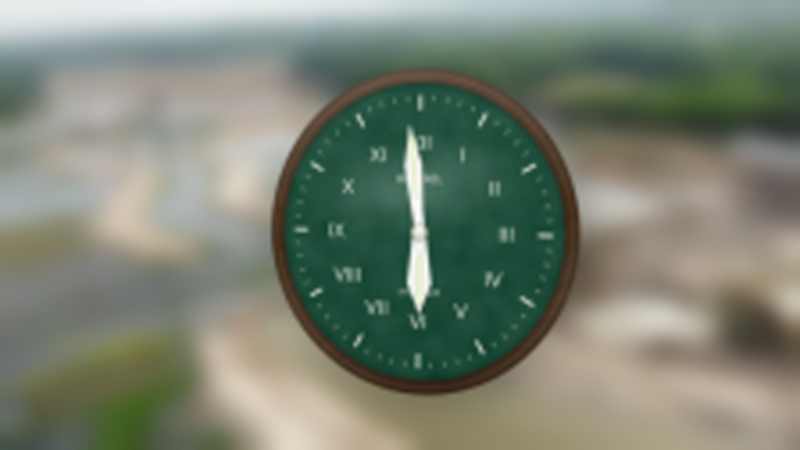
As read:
5:59
